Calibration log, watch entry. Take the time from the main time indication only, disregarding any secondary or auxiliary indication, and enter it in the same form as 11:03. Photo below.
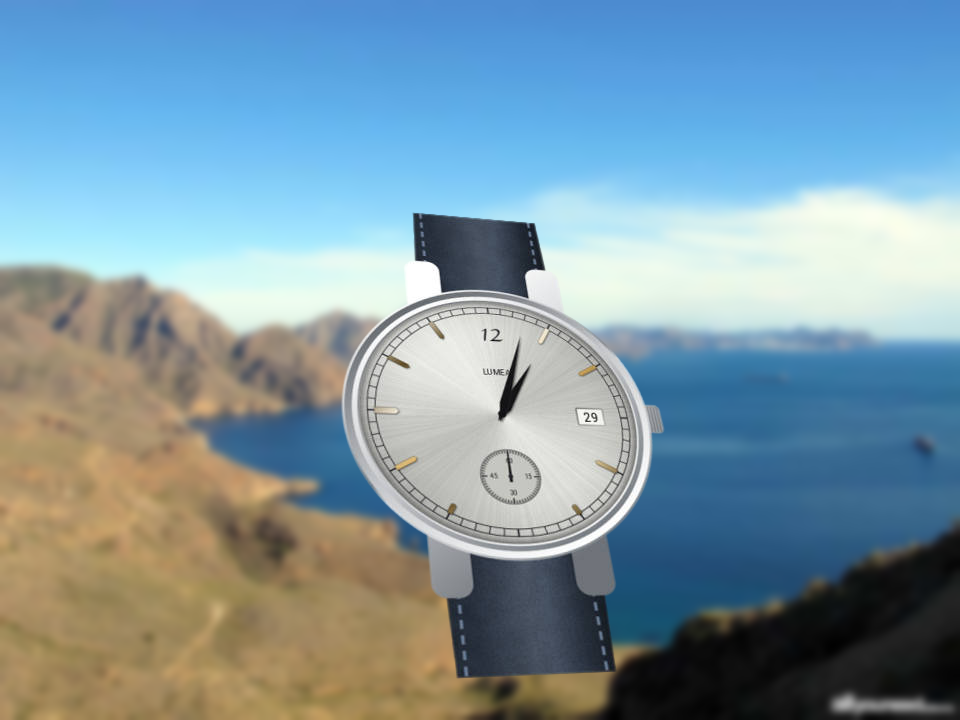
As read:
1:03
